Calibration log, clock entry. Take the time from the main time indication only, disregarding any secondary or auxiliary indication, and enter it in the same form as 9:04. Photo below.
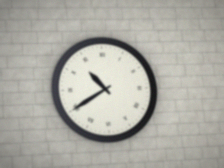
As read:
10:40
